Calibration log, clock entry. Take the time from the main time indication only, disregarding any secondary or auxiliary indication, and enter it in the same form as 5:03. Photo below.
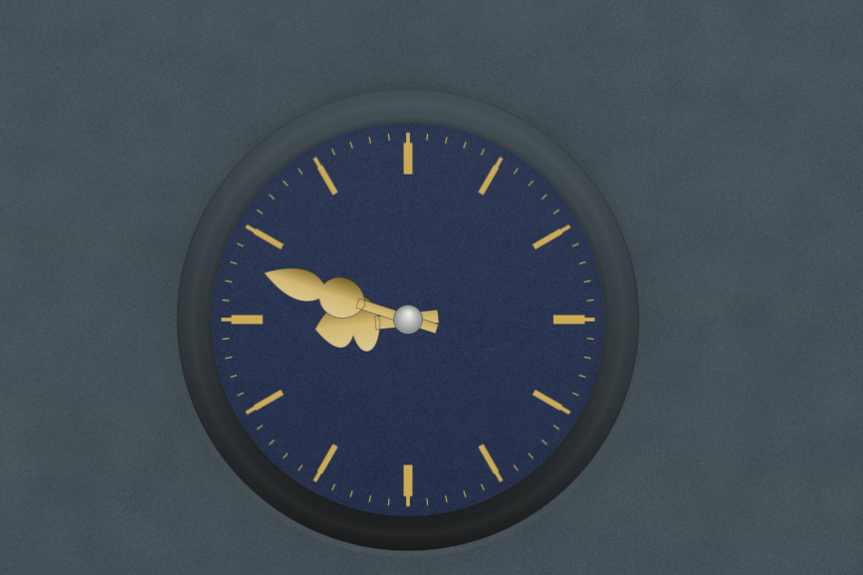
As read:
8:48
